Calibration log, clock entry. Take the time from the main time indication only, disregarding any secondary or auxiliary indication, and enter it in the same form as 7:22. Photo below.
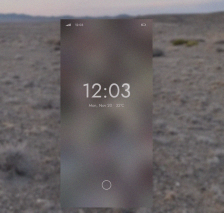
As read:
12:03
